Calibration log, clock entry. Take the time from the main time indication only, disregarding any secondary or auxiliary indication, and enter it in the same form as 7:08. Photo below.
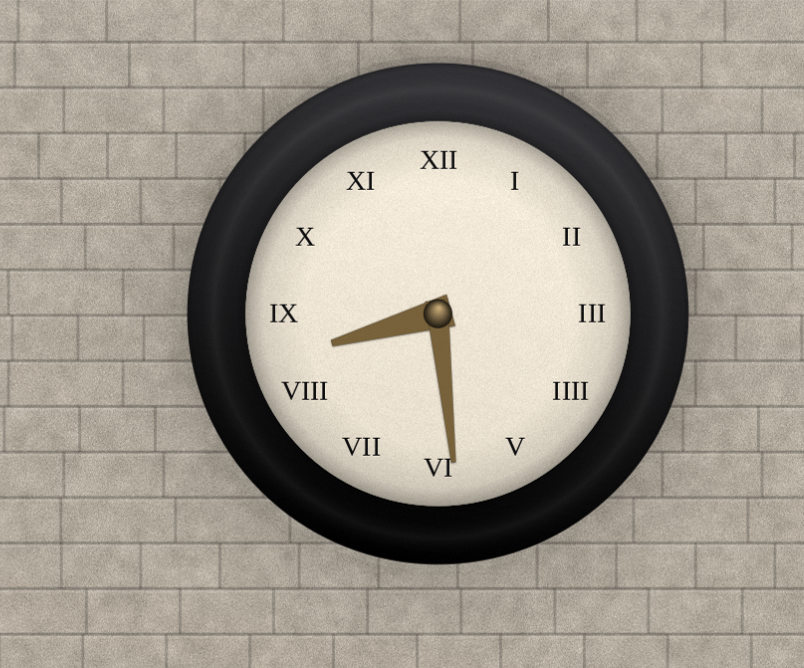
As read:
8:29
